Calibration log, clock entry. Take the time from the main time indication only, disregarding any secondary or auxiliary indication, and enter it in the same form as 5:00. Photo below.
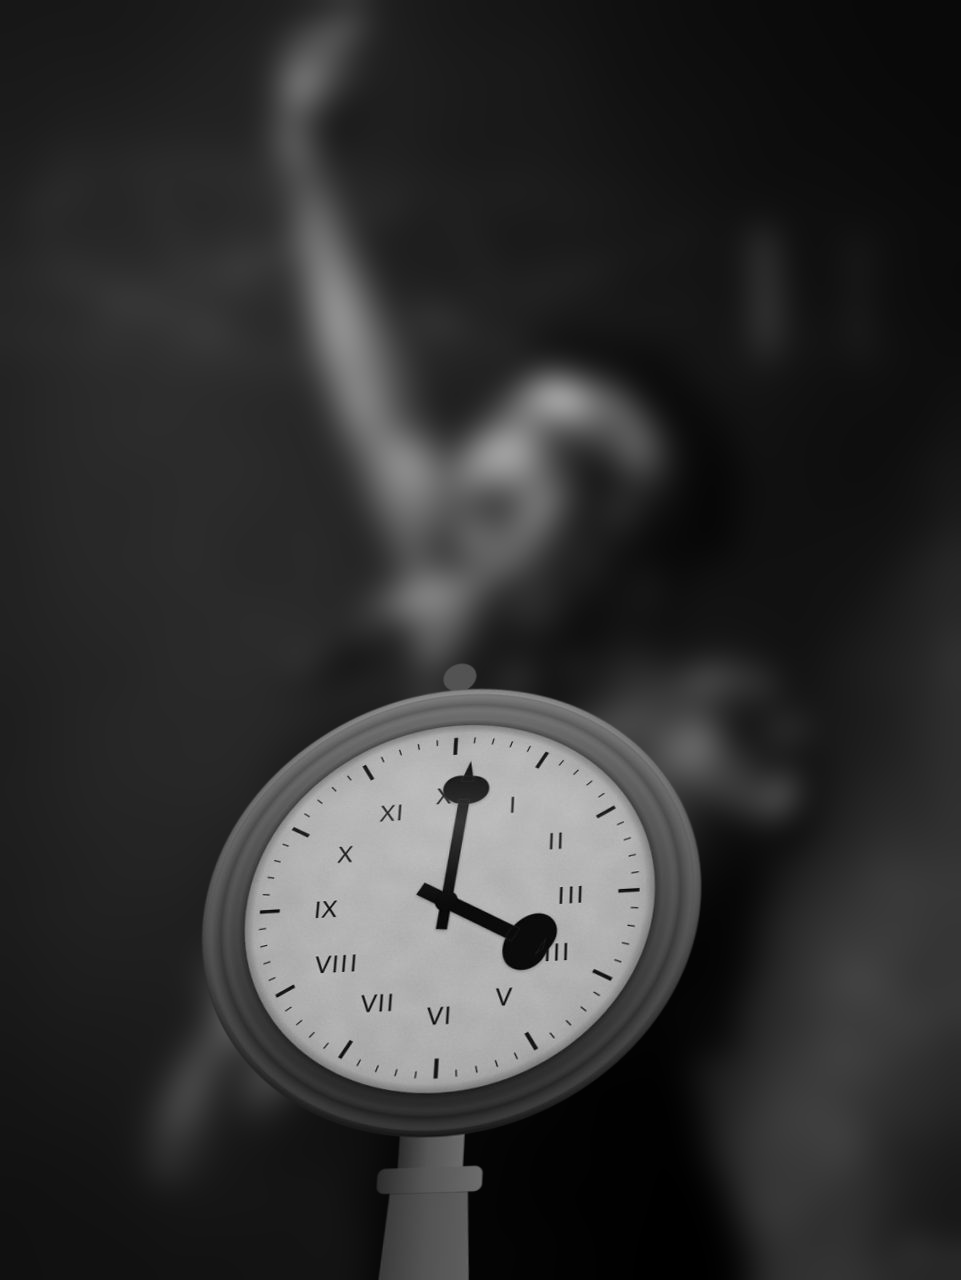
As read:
4:01
